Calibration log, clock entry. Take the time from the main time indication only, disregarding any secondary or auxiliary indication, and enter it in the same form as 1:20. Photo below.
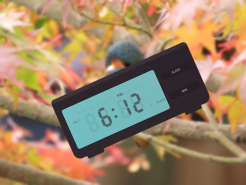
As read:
6:12
